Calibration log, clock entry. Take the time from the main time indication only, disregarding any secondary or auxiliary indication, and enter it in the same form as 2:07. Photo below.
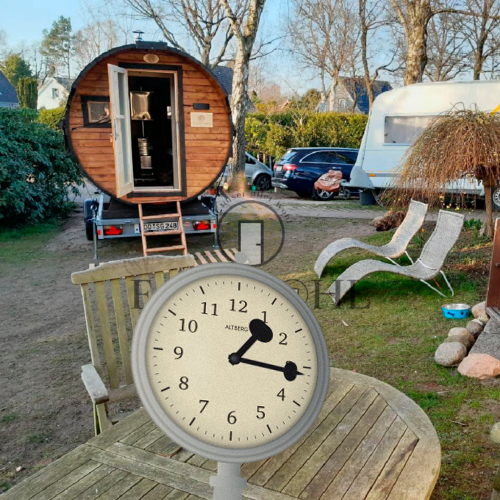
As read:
1:16
